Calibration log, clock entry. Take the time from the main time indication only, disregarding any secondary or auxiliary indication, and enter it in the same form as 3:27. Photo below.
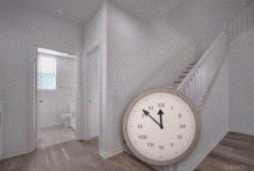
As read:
11:52
